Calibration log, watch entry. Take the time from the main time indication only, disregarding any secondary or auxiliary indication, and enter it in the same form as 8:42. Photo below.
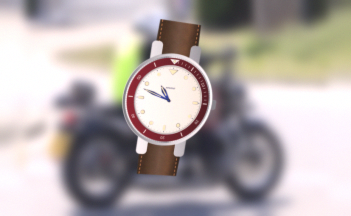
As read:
10:48
